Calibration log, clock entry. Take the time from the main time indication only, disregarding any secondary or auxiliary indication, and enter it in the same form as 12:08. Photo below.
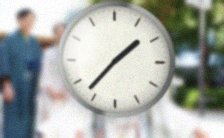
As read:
1:37
